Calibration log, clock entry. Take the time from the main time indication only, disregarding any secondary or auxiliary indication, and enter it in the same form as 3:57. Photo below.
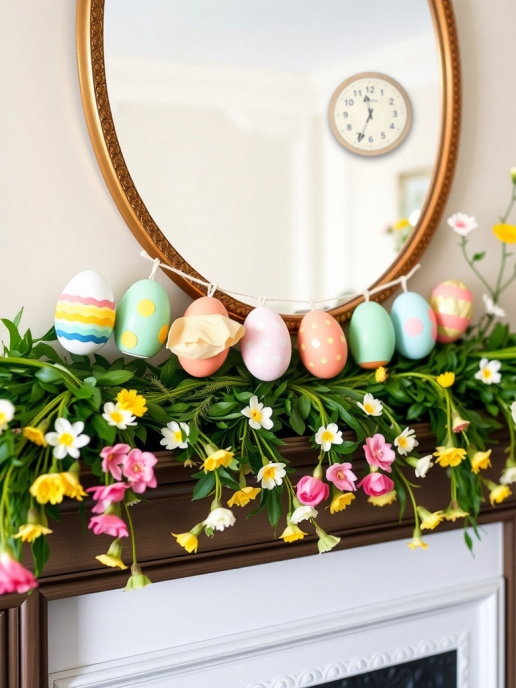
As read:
11:34
